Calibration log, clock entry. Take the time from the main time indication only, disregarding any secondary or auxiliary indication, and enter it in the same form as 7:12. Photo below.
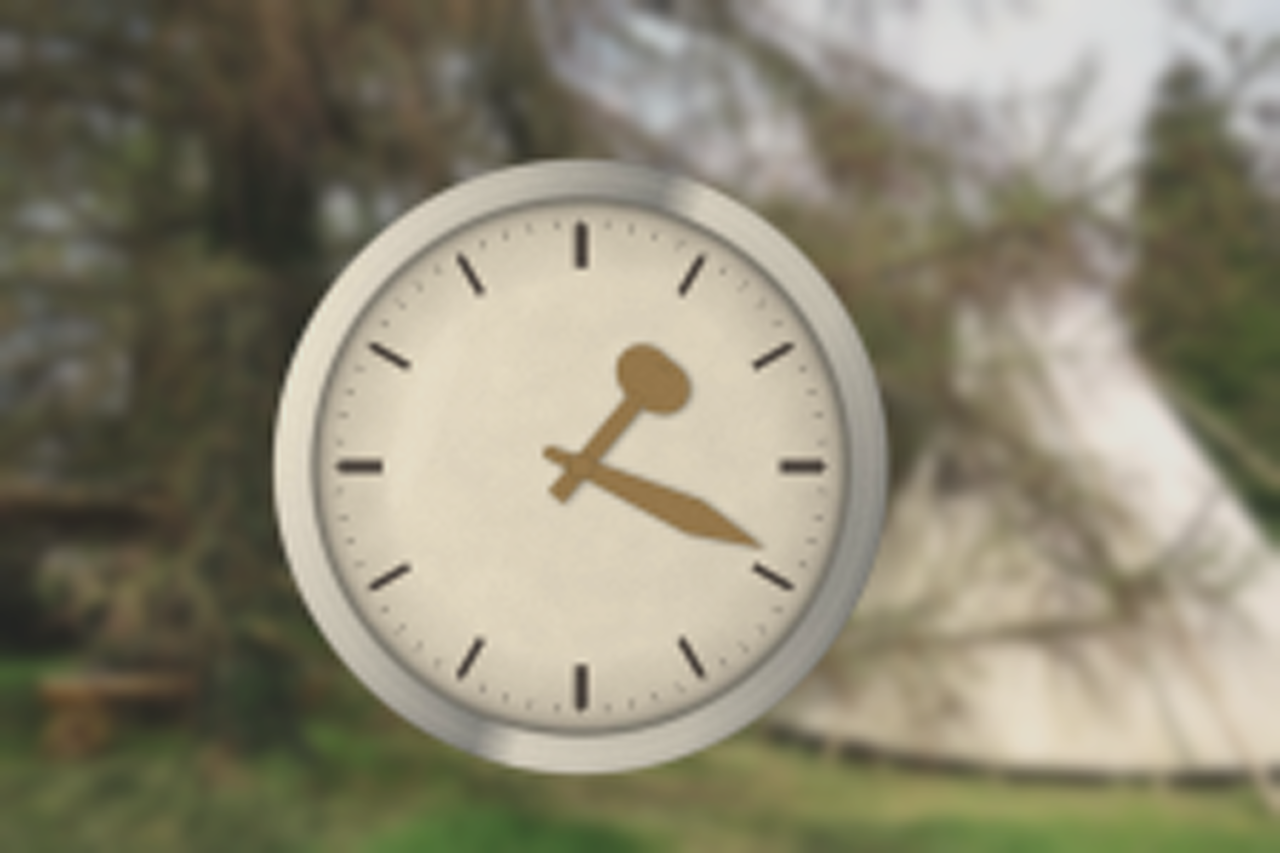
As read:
1:19
